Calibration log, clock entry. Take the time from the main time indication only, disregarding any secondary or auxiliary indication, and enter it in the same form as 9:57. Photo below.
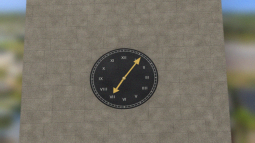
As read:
7:06
